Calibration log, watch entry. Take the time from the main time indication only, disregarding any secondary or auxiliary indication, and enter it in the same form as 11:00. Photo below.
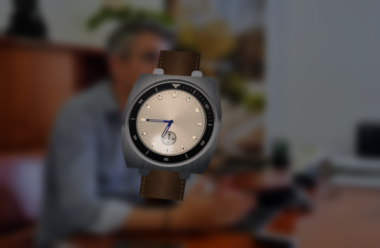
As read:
6:45
